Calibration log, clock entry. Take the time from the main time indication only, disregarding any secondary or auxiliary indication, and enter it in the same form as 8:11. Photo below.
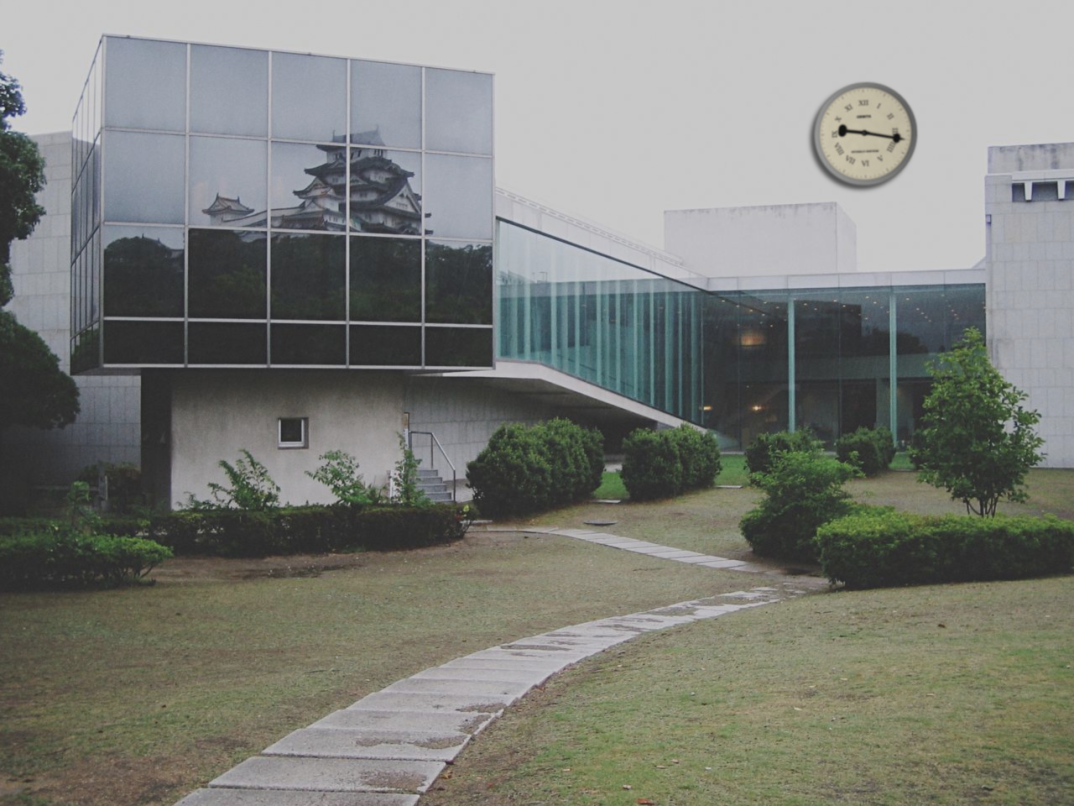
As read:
9:17
